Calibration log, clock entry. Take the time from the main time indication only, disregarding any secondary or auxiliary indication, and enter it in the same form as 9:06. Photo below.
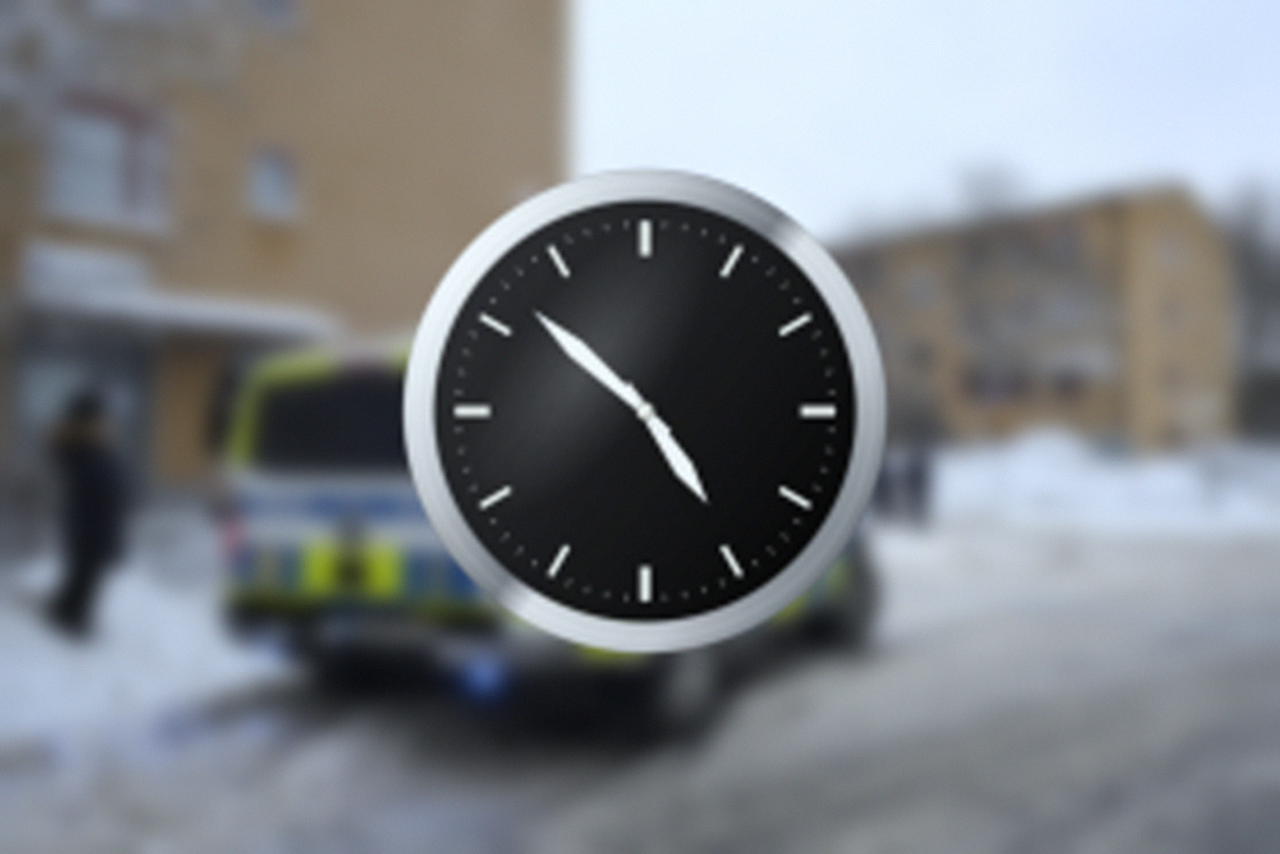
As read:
4:52
